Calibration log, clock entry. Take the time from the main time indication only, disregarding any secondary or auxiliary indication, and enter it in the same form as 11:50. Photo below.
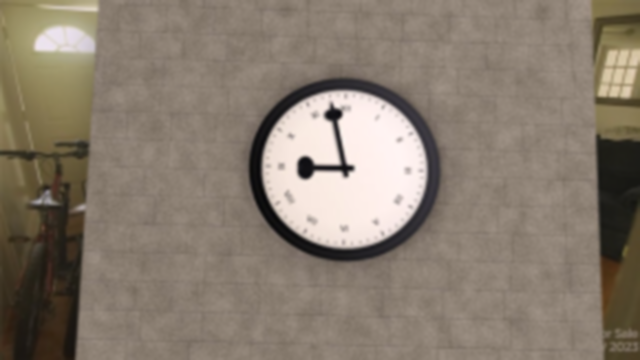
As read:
8:58
